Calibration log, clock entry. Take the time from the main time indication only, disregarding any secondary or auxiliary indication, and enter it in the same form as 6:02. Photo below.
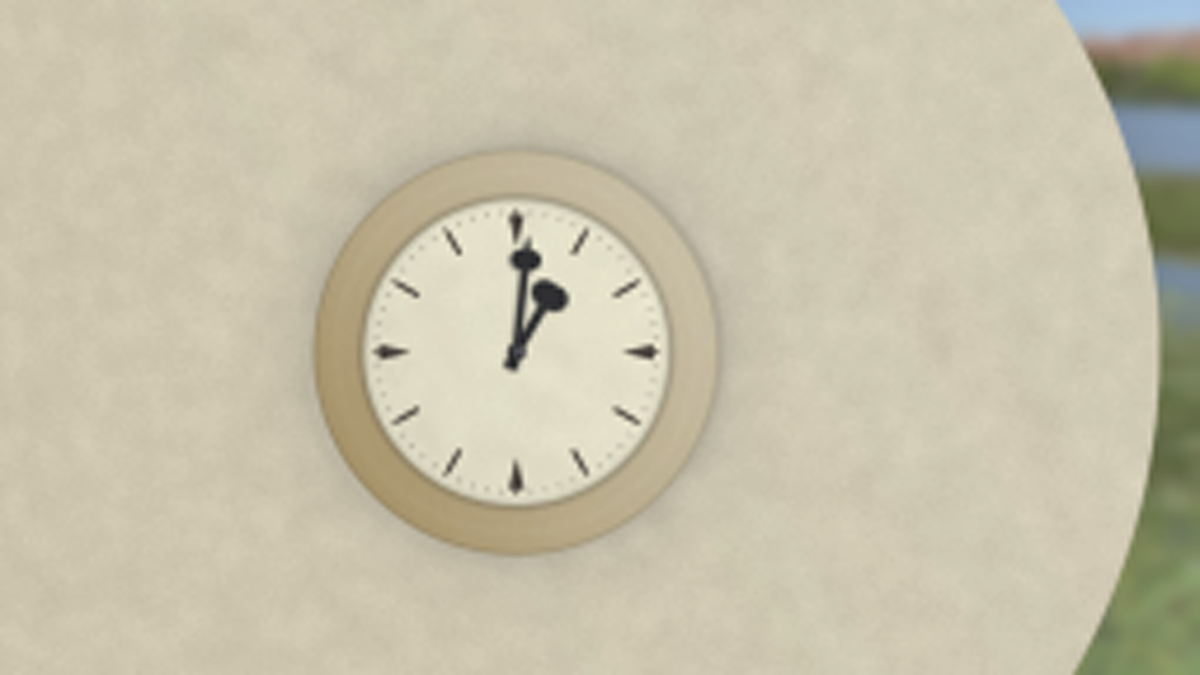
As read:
1:01
